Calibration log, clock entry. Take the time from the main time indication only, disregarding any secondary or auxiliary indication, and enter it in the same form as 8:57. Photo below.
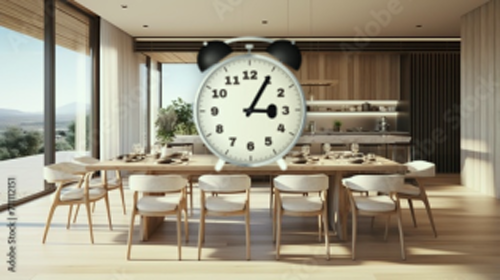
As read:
3:05
